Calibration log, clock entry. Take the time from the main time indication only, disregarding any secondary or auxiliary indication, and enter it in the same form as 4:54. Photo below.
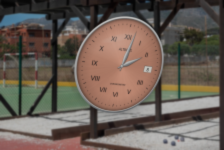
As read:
2:02
